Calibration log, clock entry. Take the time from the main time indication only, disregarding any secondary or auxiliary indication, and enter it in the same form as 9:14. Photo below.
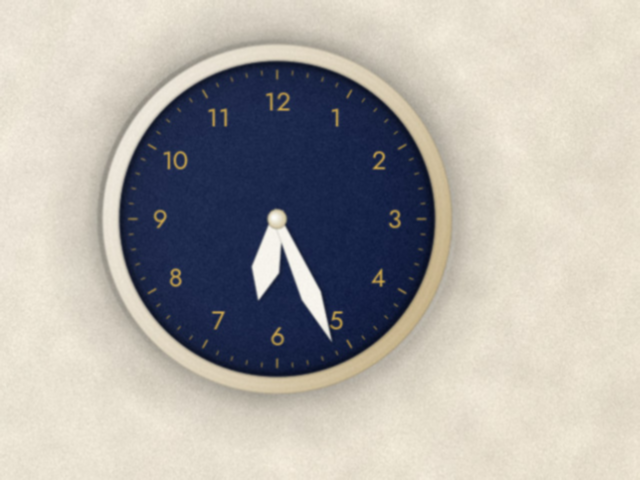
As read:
6:26
